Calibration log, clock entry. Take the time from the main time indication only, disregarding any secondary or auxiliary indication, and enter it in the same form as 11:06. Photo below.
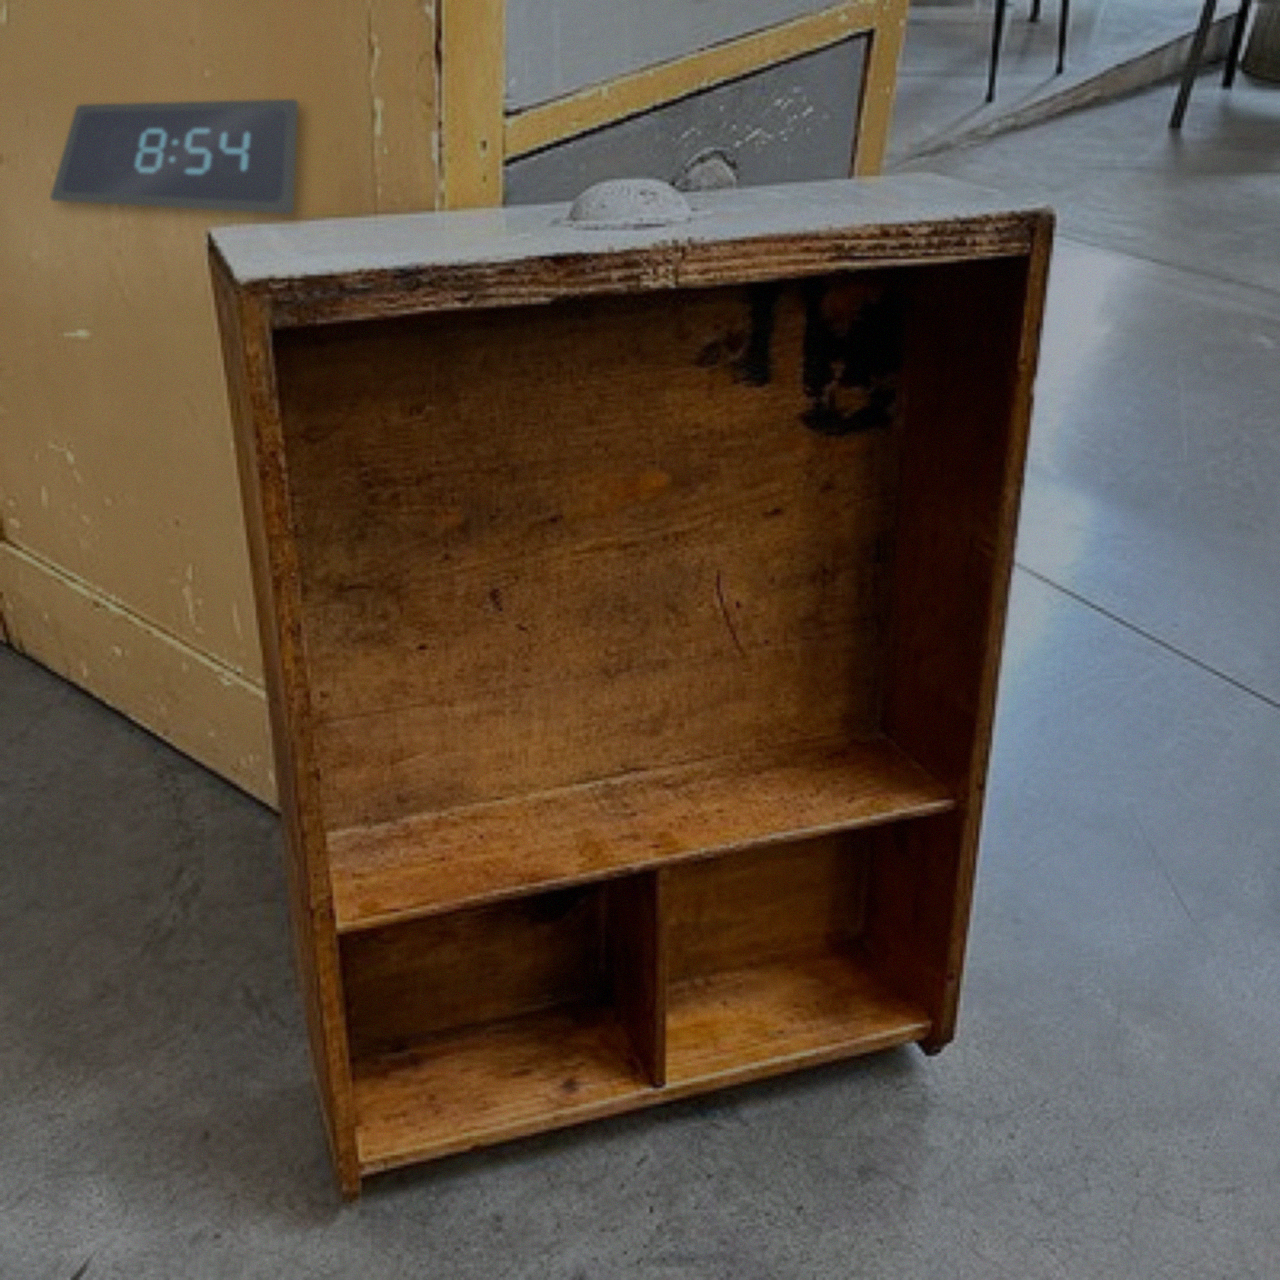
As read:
8:54
